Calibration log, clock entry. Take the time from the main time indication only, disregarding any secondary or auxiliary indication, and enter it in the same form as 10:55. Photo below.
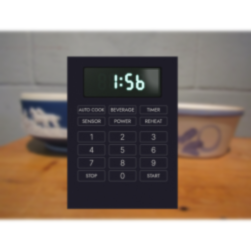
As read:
1:56
